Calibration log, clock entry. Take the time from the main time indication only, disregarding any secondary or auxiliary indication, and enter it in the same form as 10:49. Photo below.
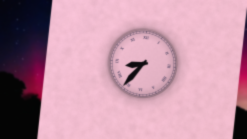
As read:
8:36
